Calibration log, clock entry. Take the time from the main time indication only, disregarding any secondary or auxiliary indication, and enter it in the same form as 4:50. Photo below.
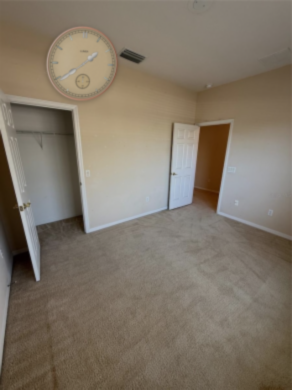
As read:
1:39
